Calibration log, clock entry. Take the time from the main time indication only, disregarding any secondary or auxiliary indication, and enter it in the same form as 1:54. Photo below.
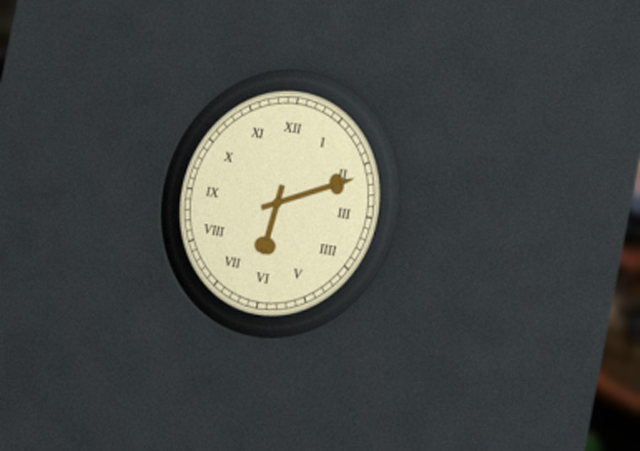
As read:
6:11
